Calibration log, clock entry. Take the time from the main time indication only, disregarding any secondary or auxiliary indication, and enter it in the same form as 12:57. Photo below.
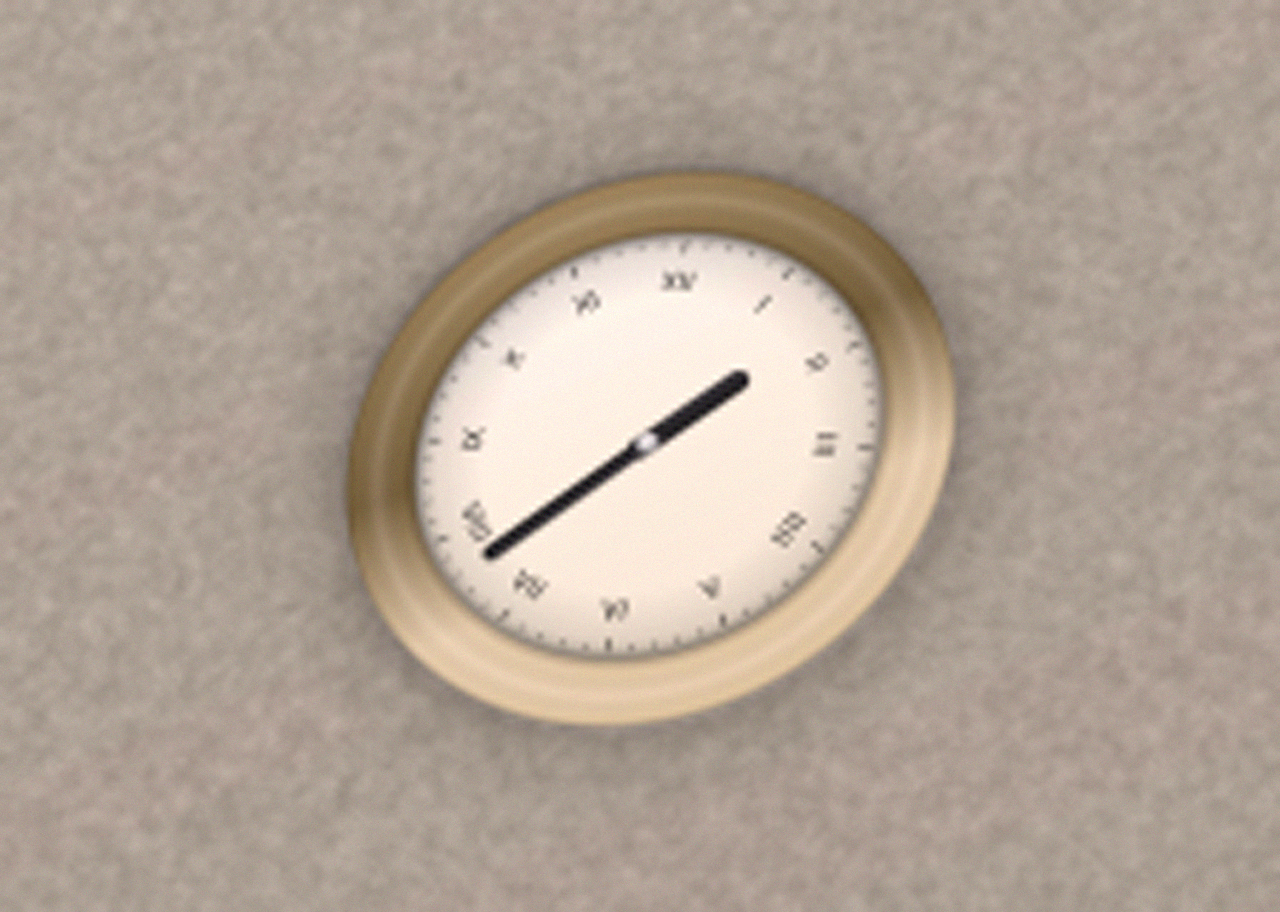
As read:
1:38
